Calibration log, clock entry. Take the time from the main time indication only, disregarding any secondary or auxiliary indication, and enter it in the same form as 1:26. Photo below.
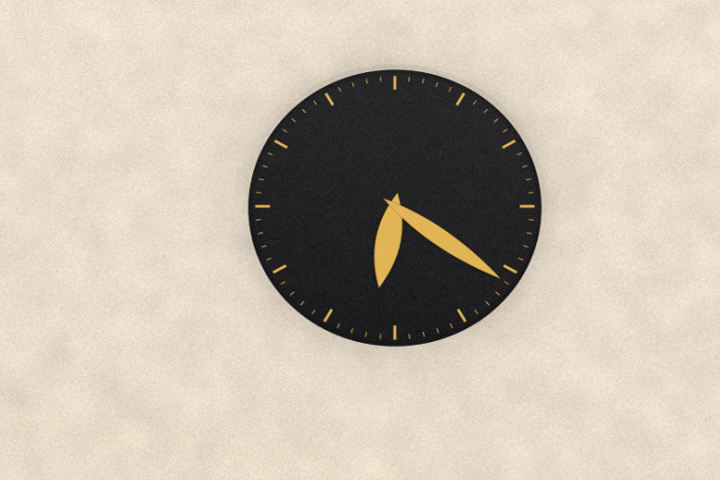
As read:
6:21
